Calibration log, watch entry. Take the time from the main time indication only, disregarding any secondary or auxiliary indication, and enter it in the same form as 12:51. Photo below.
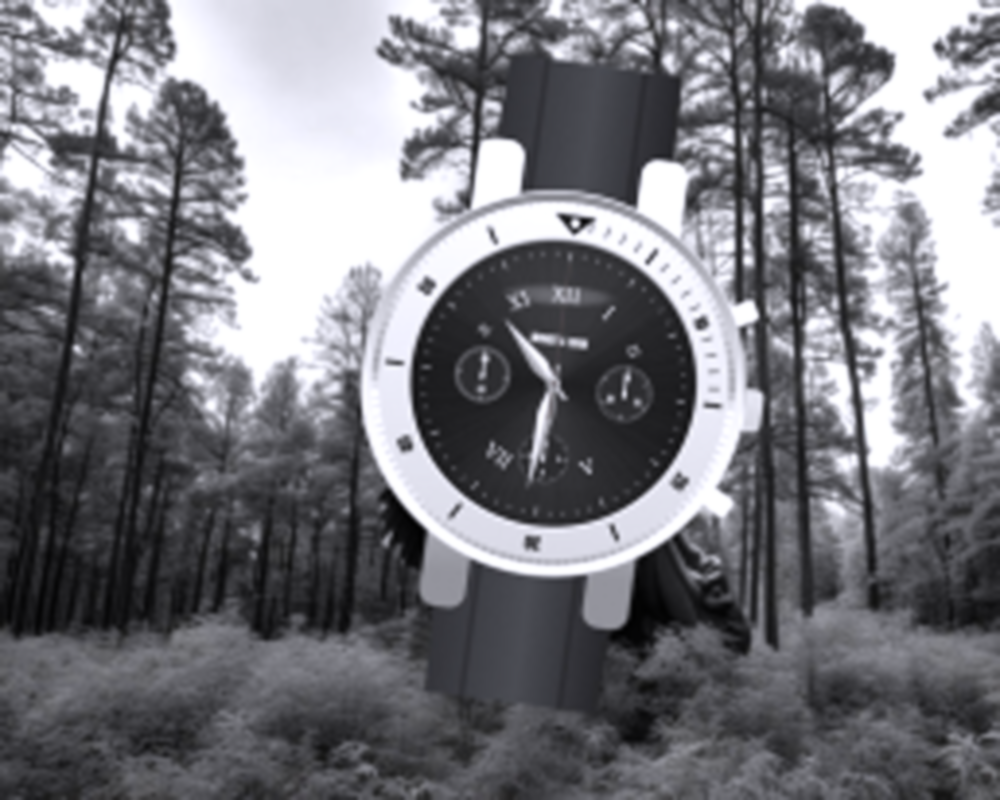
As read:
10:31
